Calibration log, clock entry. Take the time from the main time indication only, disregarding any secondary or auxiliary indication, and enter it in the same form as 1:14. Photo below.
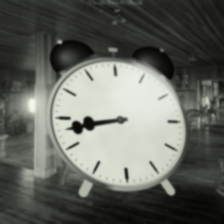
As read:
8:43
